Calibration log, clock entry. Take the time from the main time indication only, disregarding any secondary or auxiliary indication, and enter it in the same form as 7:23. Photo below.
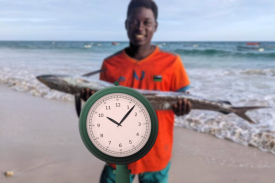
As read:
10:07
